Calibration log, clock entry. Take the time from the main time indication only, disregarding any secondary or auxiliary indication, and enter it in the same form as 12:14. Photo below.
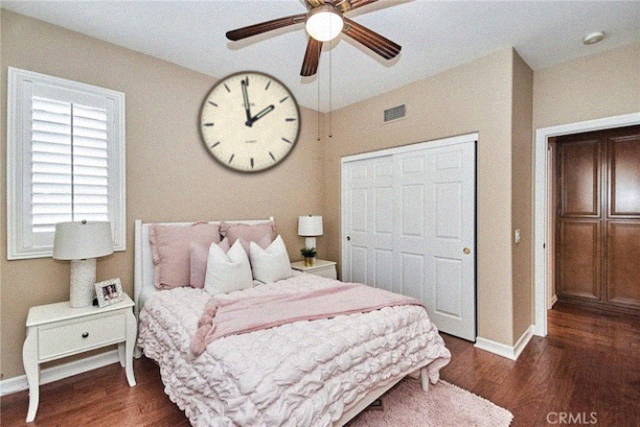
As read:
1:59
